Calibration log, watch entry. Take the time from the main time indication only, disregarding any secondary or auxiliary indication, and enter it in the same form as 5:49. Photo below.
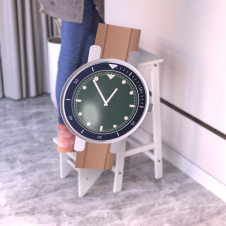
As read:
12:54
